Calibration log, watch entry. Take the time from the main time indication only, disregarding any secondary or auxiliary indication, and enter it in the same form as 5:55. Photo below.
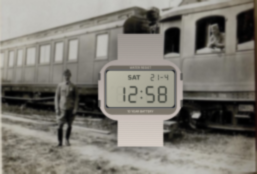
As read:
12:58
